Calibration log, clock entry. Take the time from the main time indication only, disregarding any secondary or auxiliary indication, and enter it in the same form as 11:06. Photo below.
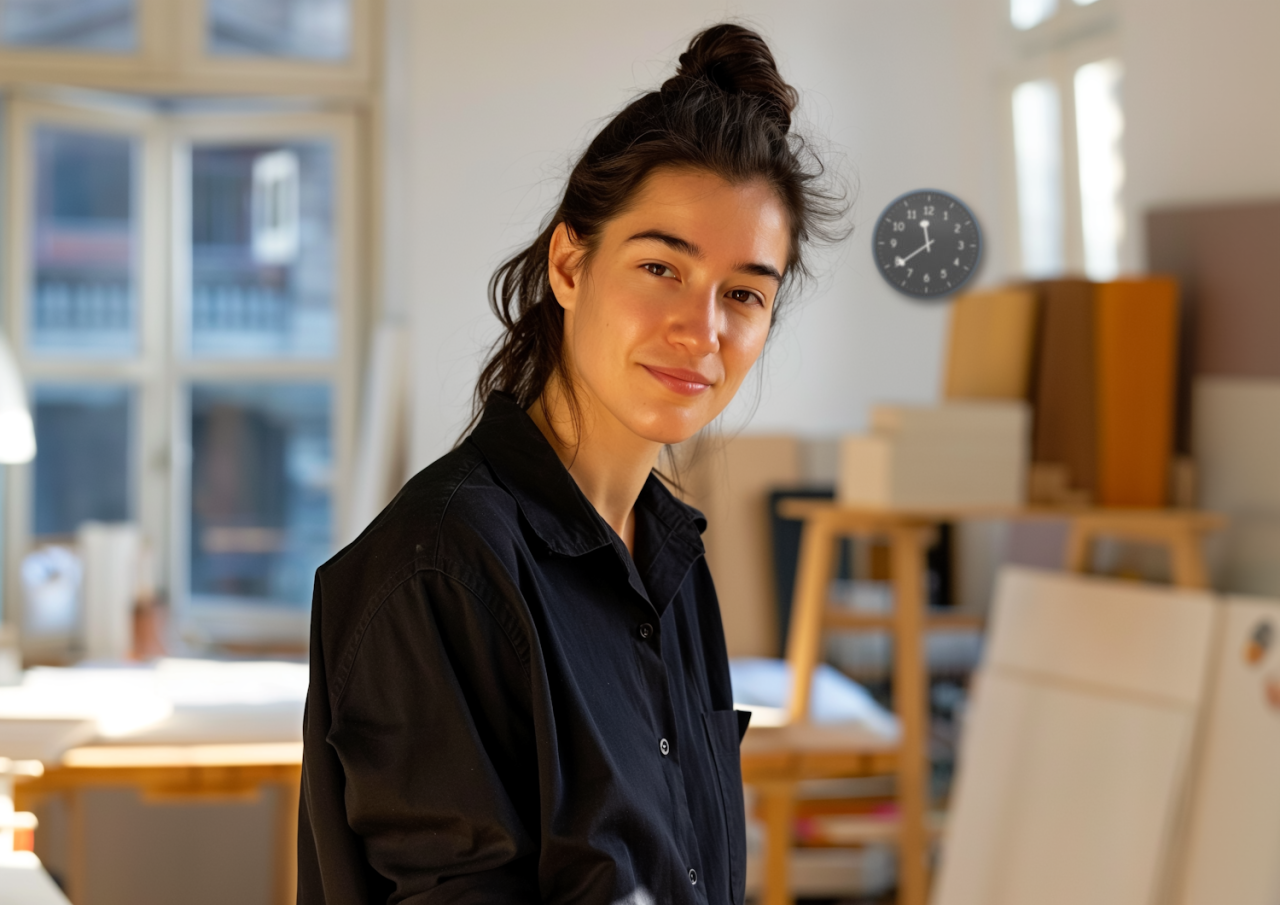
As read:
11:39
